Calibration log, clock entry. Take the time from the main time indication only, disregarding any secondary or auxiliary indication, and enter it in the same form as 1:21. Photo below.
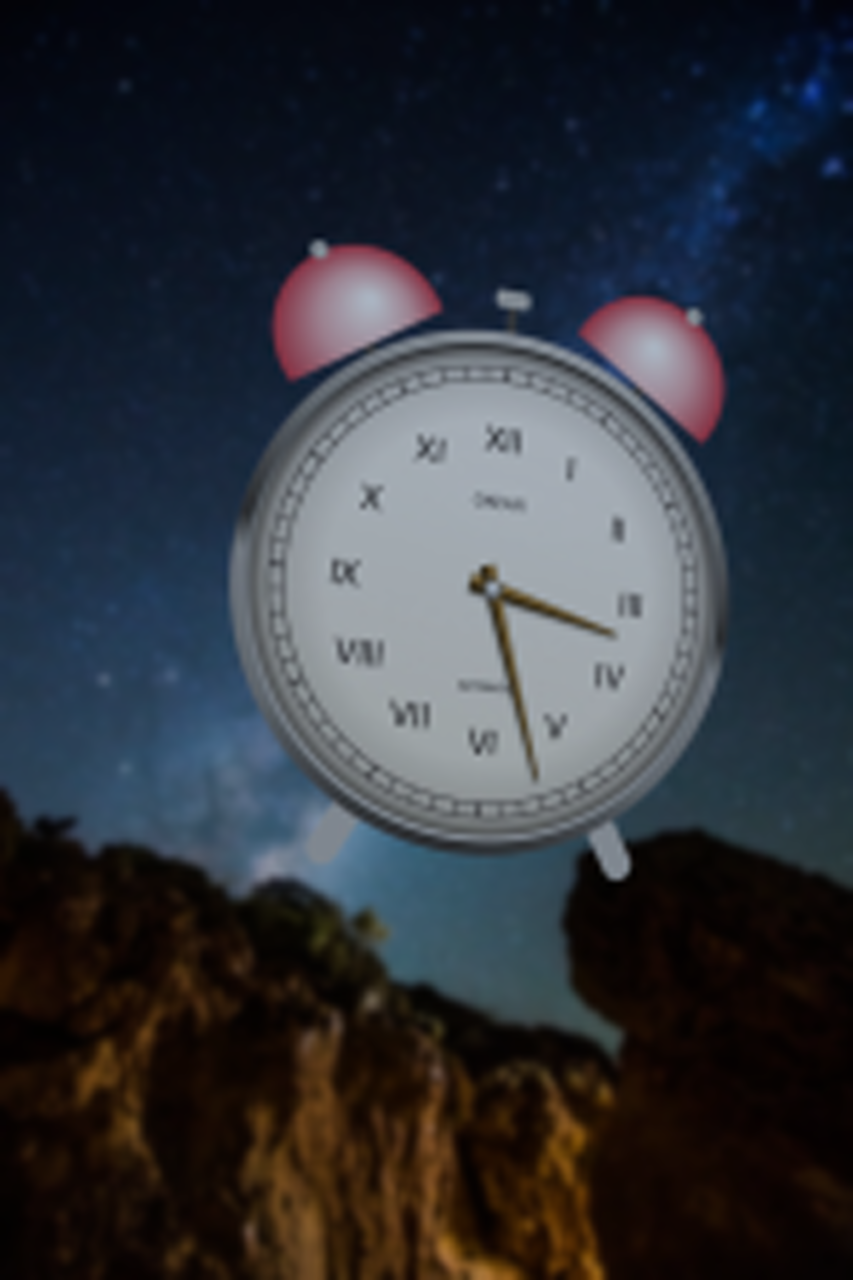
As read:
3:27
